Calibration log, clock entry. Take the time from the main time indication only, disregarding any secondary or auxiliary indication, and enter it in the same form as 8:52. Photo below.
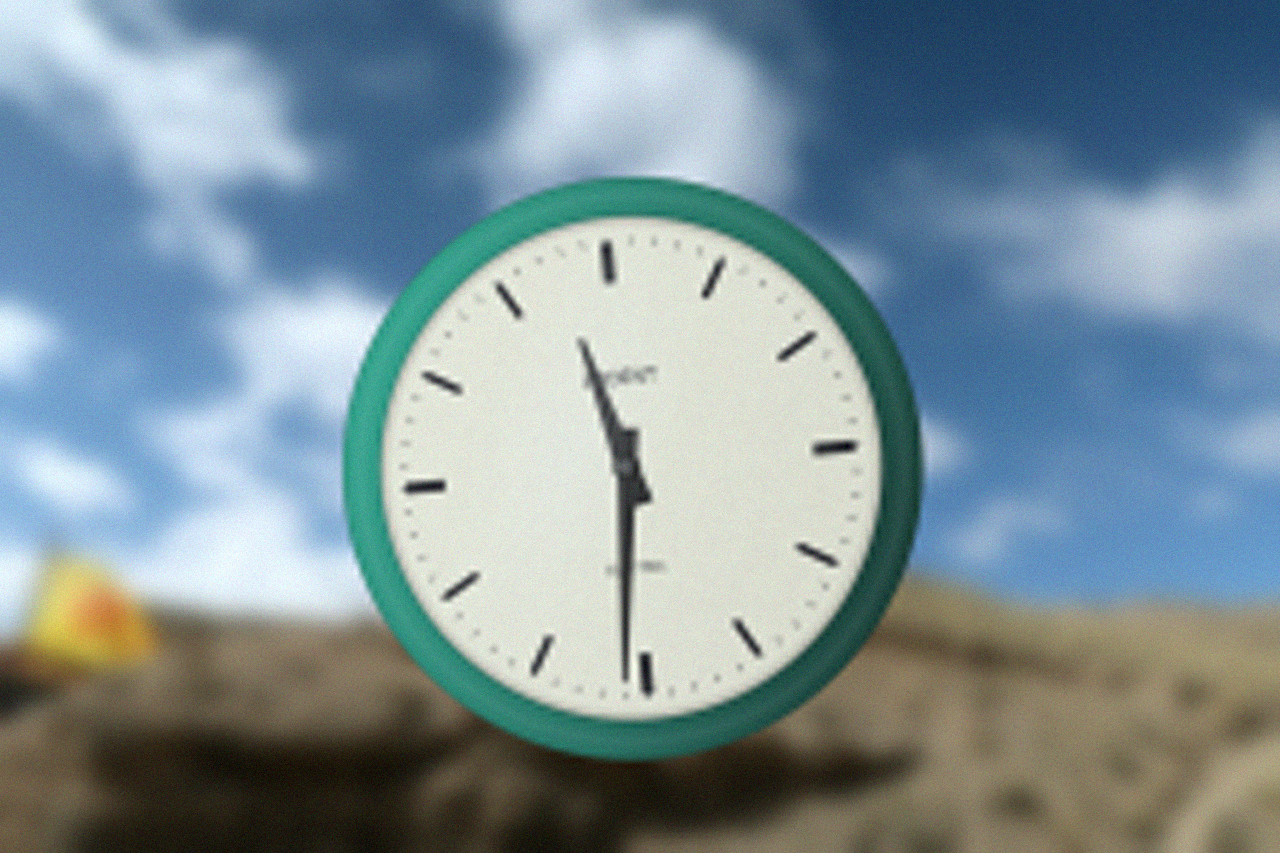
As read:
11:31
